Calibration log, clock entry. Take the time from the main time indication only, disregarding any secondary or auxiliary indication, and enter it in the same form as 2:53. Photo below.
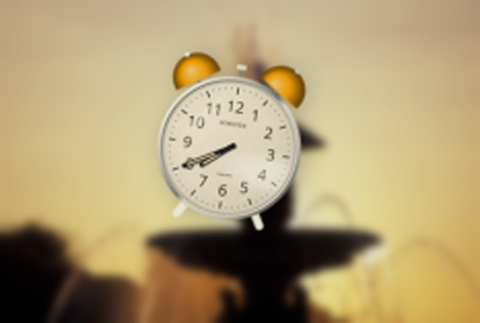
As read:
7:40
